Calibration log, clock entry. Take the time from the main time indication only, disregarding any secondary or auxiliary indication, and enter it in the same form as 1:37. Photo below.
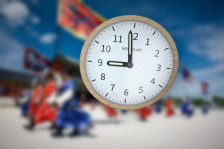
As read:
8:59
